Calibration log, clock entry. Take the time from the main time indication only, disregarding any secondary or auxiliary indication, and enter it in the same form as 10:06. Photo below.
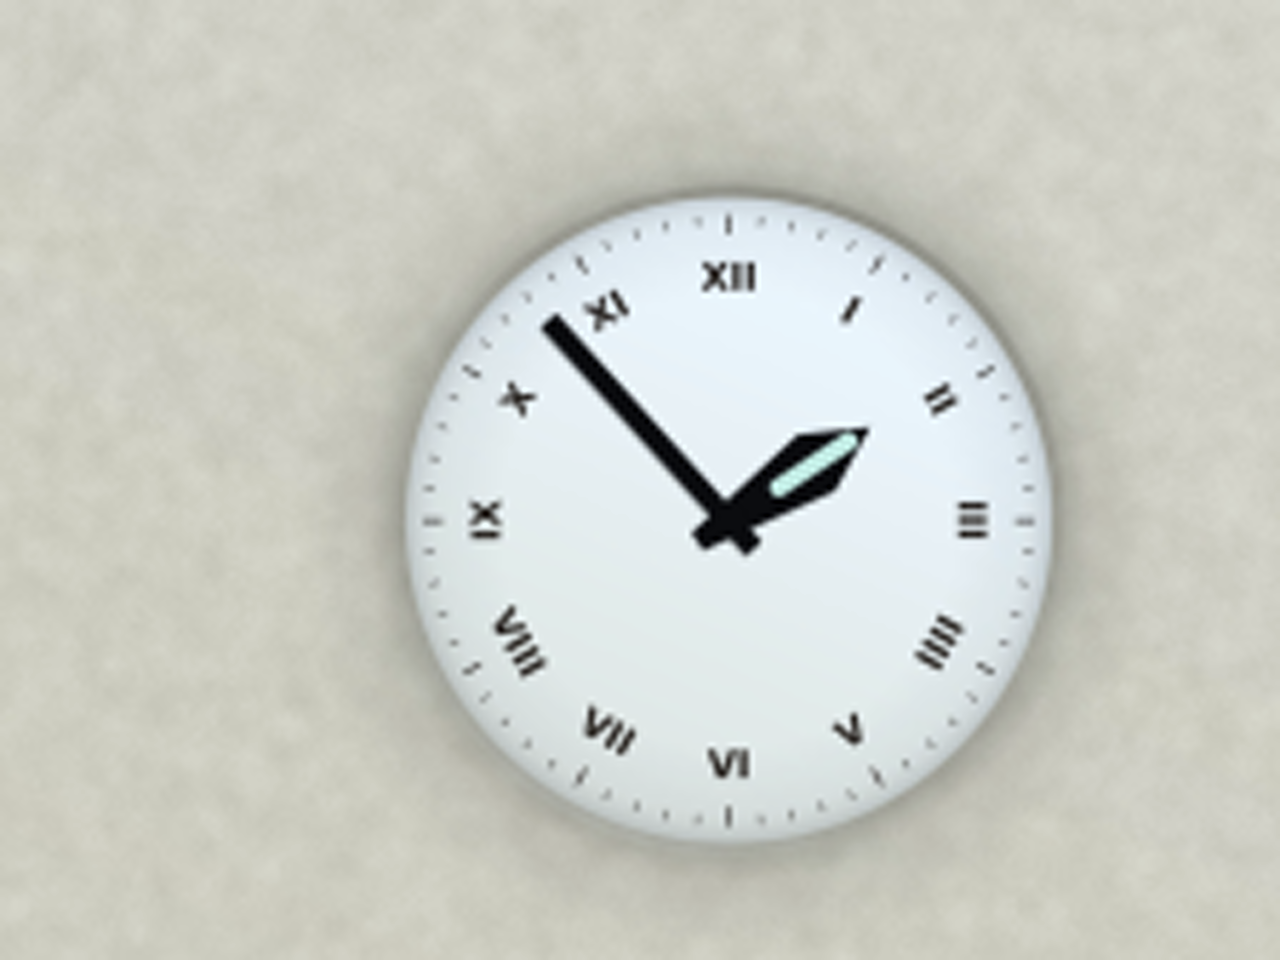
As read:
1:53
